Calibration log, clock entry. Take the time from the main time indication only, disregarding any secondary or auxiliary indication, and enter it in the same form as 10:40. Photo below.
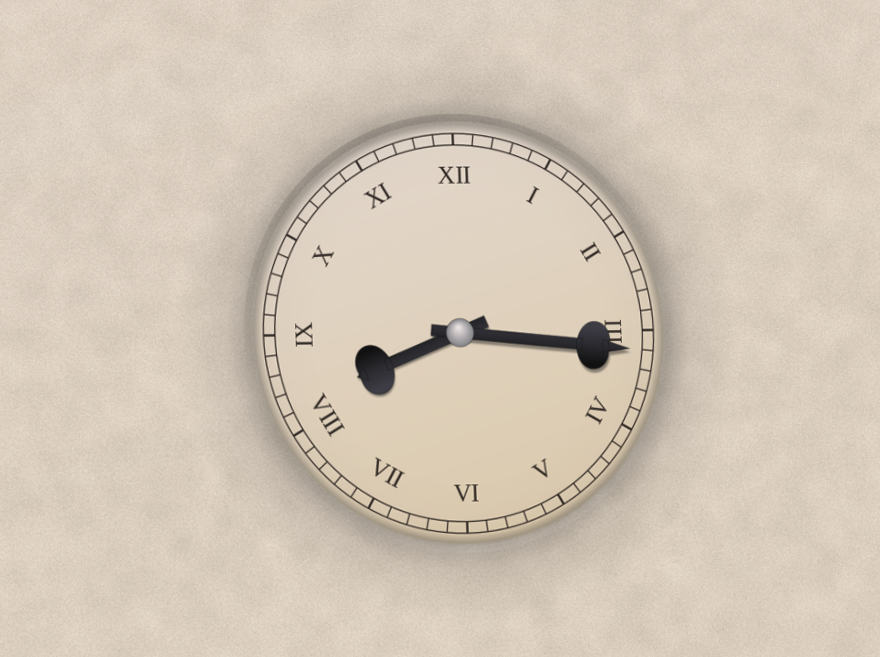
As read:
8:16
